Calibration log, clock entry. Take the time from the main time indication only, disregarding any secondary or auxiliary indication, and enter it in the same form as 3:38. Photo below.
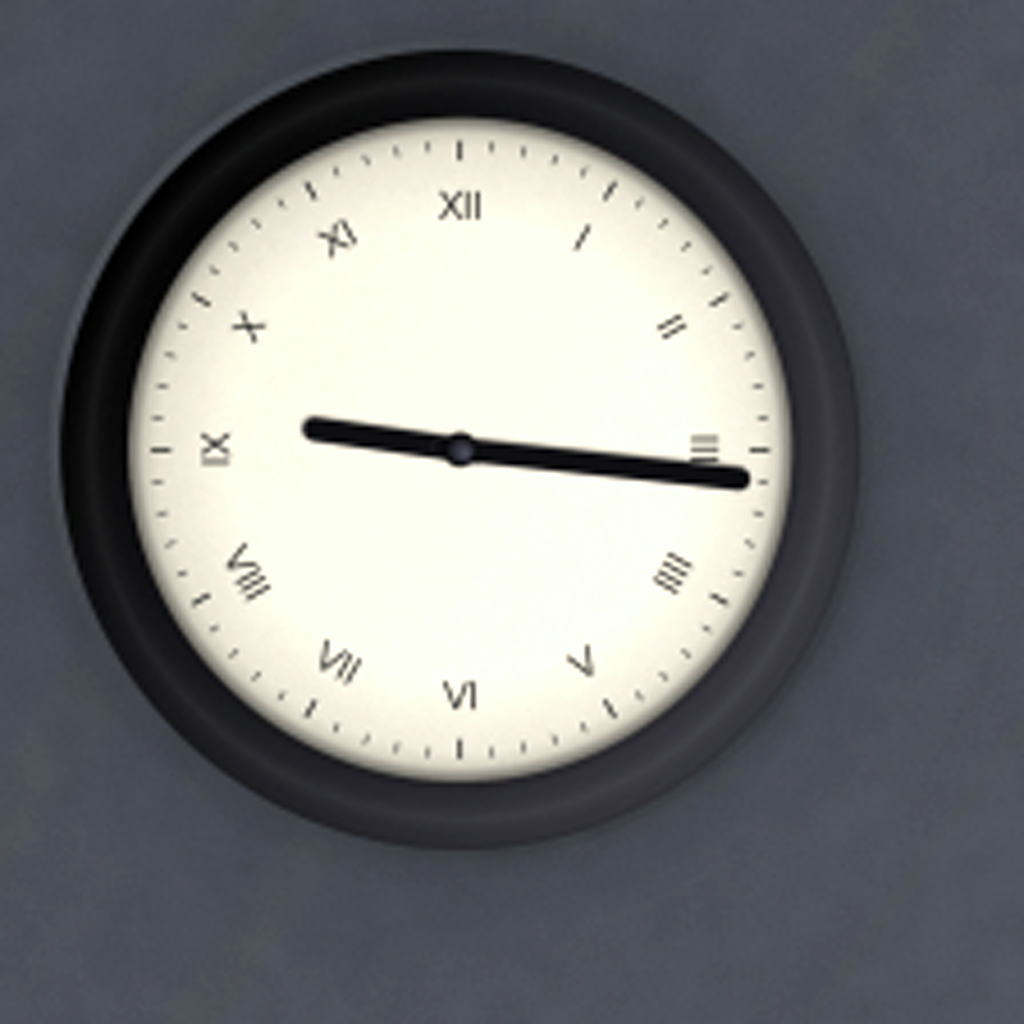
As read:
9:16
